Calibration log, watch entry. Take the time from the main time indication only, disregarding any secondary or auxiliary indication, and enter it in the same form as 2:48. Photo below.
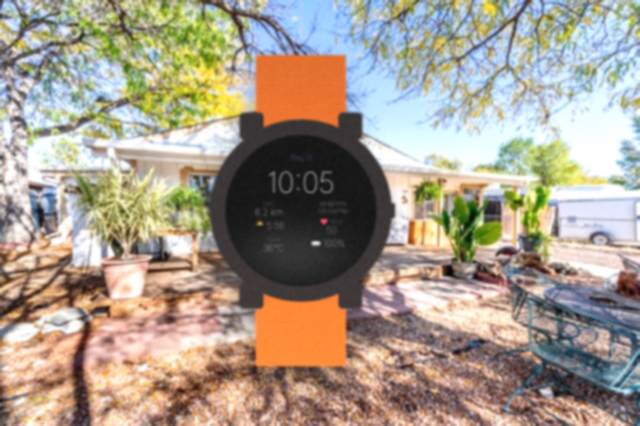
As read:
10:05
